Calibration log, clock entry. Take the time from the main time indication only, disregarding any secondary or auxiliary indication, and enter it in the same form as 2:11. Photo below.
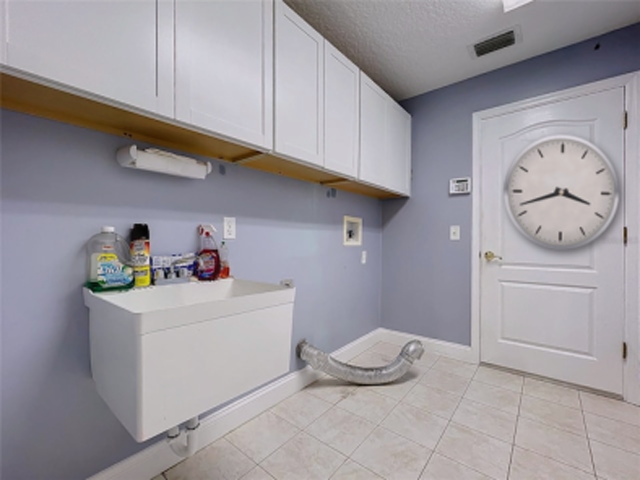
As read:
3:42
